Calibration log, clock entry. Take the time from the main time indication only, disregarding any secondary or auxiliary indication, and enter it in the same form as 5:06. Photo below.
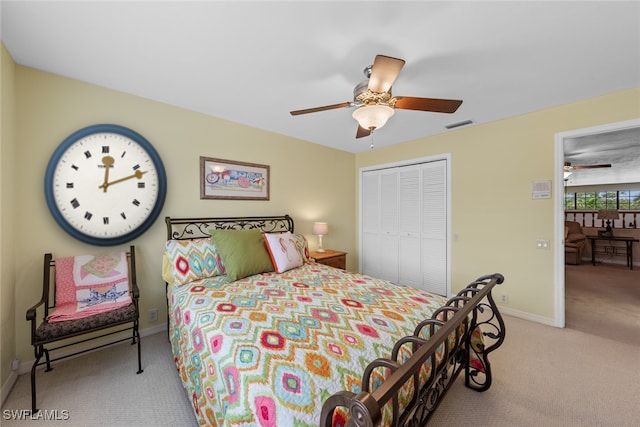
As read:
12:12
